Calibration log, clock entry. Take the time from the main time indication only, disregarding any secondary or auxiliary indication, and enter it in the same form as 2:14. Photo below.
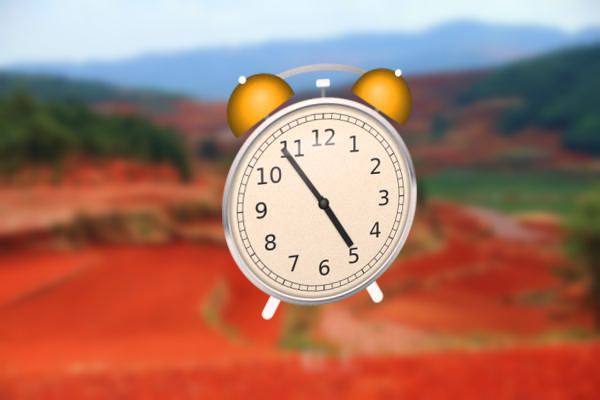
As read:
4:54
